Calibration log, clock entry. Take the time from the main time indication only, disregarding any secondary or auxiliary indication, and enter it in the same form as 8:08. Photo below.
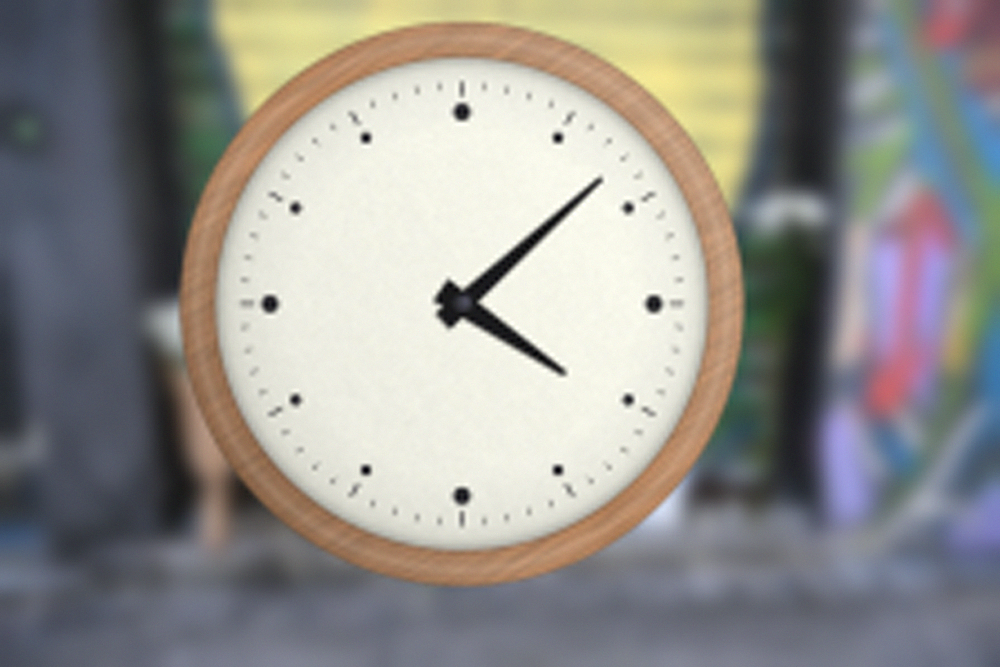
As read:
4:08
